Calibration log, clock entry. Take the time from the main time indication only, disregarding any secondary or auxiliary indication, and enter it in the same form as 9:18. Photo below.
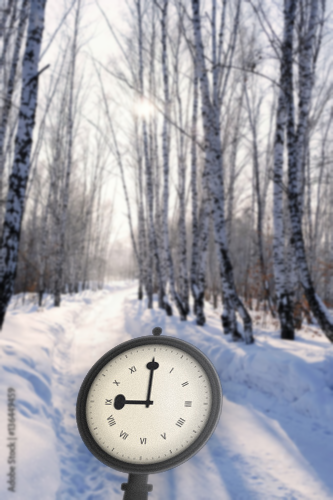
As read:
9:00
